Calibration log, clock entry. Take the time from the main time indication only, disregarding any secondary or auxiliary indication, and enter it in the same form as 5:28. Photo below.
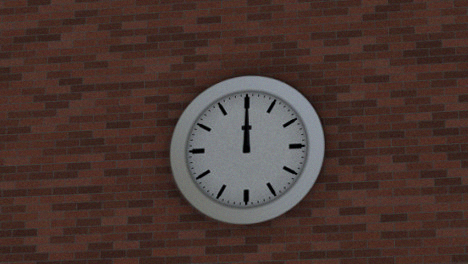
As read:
12:00
